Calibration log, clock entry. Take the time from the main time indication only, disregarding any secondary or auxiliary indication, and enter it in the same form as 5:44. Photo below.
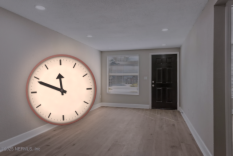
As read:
11:49
